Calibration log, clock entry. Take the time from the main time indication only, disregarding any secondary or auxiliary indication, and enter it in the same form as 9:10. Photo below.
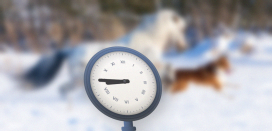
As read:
8:45
